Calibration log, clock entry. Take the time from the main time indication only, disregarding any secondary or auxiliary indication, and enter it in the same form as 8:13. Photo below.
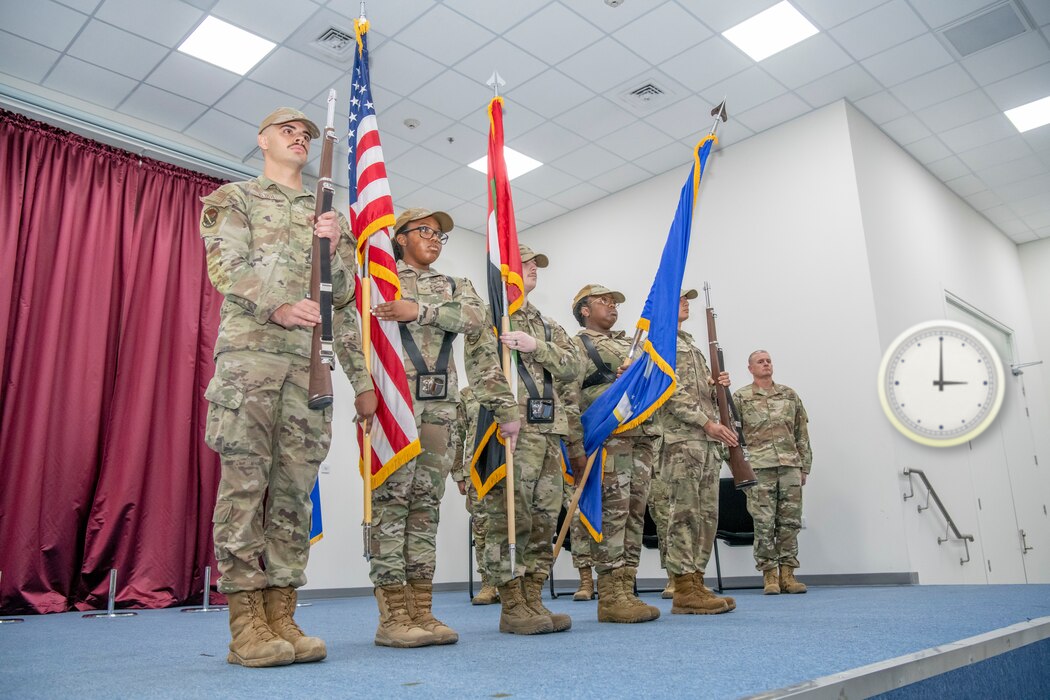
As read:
3:00
